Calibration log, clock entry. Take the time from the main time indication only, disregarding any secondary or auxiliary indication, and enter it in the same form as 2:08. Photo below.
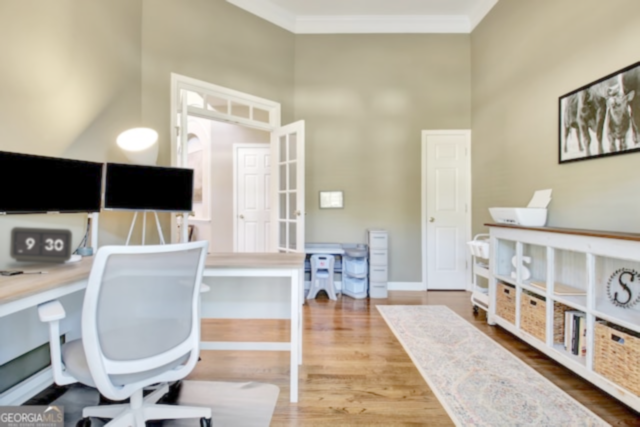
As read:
9:30
